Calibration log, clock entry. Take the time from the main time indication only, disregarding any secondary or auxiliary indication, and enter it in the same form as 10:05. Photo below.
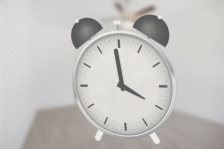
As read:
3:59
